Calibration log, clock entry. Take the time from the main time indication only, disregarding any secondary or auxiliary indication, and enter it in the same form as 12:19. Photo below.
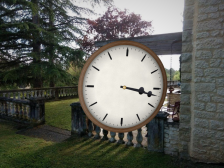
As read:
3:17
